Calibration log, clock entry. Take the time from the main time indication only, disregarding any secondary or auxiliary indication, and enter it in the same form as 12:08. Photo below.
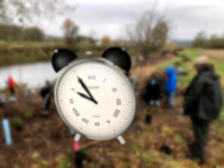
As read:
9:55
